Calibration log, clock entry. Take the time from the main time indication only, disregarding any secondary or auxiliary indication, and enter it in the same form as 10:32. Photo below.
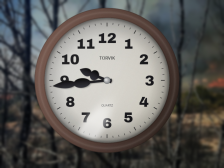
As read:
9:44
